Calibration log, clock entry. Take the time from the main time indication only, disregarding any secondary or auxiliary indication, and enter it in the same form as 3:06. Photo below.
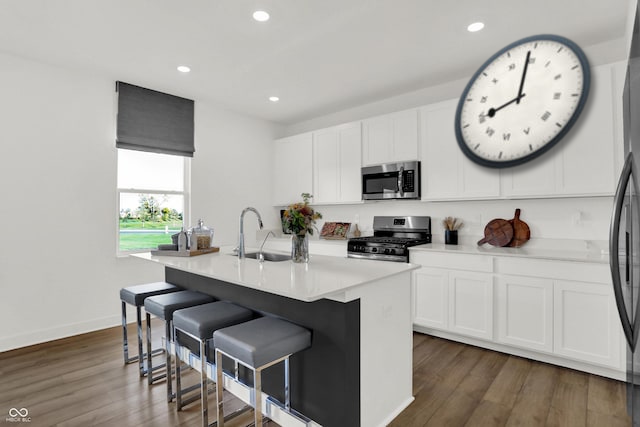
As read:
7:59
